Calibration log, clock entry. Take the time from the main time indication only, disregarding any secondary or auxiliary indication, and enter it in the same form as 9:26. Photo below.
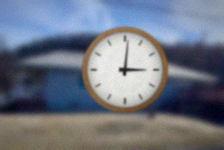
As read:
3:01
